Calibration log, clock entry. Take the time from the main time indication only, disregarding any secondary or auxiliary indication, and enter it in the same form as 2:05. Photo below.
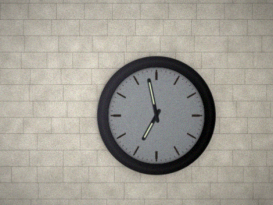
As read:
6:58
